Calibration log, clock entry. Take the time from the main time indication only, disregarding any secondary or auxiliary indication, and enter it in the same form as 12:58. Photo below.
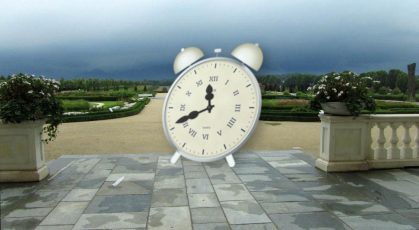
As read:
11:41
